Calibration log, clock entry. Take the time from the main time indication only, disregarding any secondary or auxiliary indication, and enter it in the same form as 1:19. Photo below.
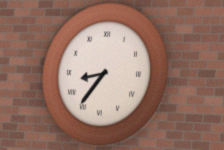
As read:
8:36
